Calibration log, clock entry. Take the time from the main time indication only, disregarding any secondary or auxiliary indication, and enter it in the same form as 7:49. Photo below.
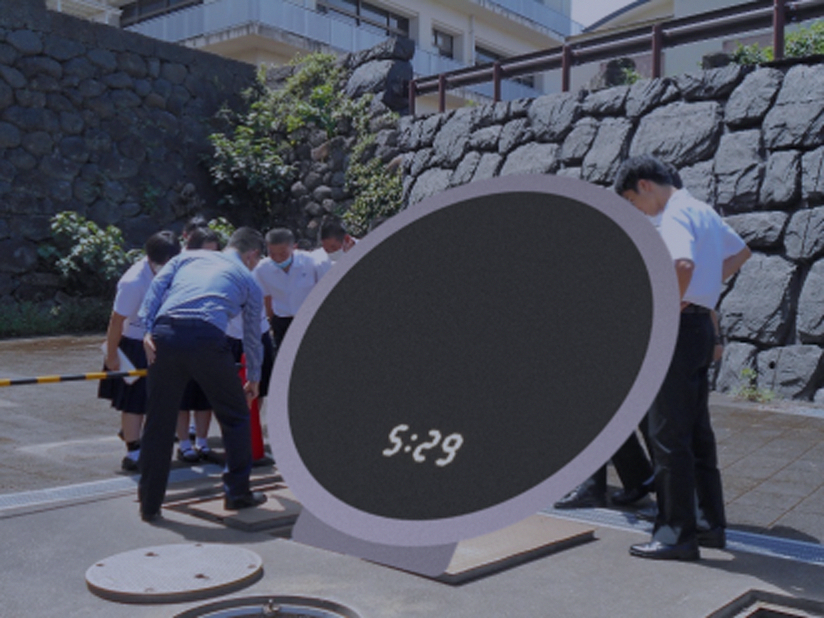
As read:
5:29
